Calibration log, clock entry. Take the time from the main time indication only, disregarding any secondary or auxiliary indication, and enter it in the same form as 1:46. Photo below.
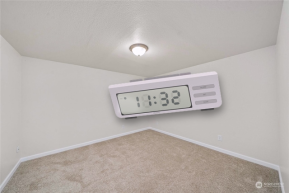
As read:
11:32
